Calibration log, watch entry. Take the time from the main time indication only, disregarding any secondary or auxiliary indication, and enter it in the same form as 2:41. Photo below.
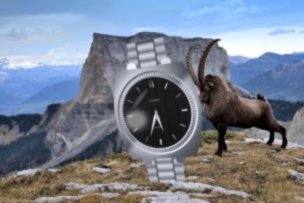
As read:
5:34
